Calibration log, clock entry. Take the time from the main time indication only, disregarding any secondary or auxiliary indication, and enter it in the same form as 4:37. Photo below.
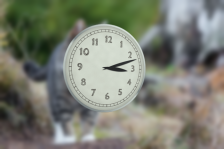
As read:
3:12
